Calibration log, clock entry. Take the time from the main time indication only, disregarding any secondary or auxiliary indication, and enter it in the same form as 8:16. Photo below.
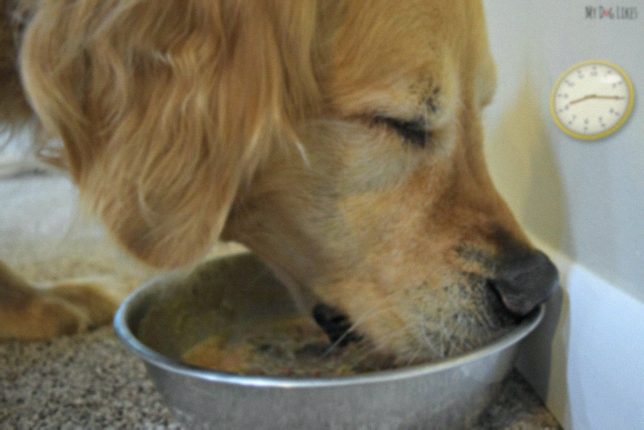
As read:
8:15
